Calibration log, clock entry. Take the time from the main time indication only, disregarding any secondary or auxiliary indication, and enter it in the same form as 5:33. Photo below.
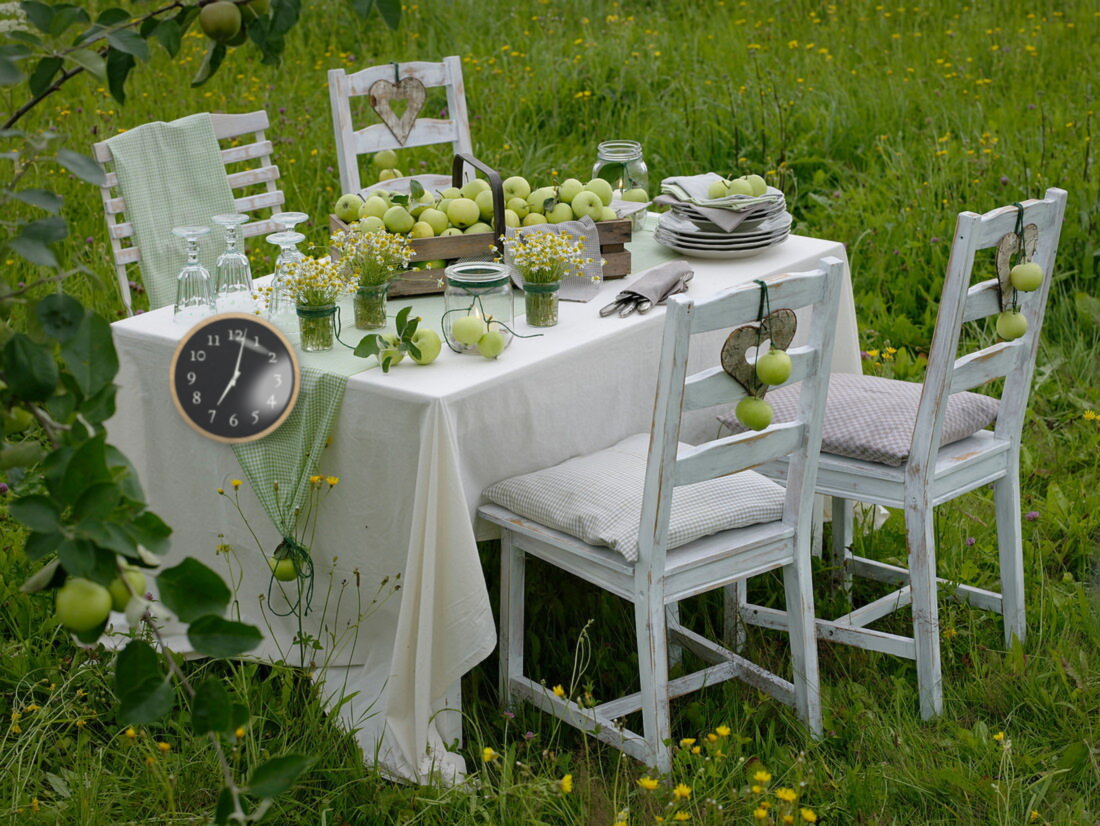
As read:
7:02
